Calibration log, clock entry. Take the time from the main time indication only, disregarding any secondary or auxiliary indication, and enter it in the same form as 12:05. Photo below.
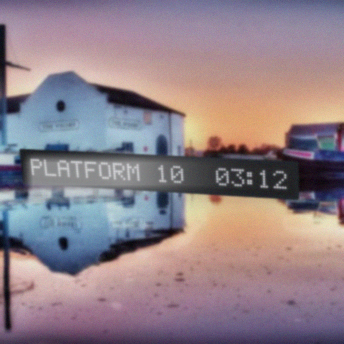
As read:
3:12
